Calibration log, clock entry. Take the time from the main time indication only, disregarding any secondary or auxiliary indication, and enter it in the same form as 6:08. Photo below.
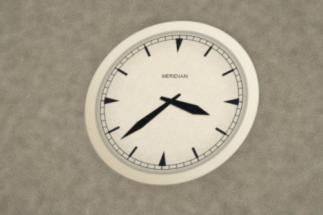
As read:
3:38
